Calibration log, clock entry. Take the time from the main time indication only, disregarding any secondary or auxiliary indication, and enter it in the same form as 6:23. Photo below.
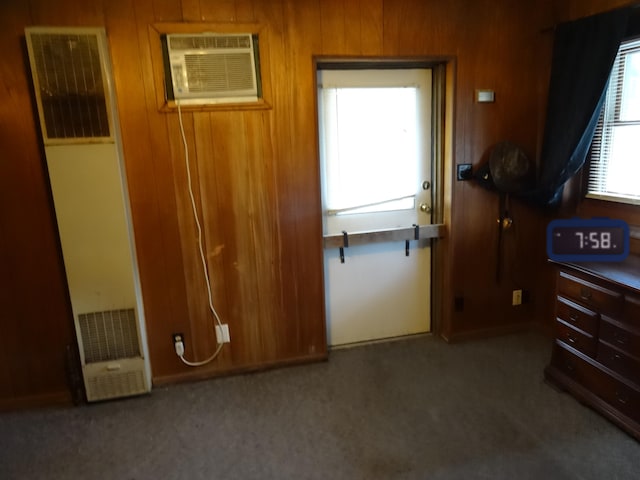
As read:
7:58
